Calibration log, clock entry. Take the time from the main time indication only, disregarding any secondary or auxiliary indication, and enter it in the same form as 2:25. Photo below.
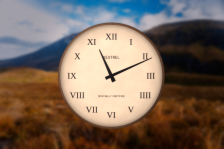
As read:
11:11
